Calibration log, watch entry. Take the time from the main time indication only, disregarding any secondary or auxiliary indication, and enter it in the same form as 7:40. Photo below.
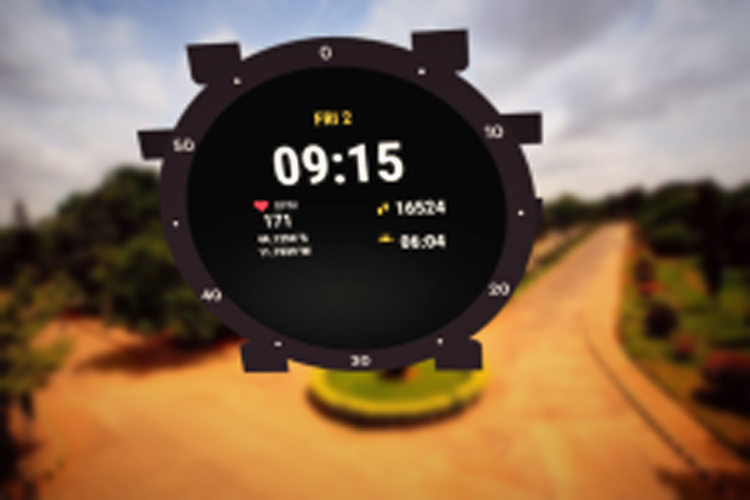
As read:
9:15
